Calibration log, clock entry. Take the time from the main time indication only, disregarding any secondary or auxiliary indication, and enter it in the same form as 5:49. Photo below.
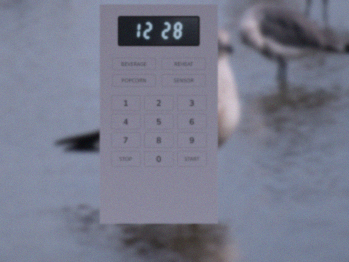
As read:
12:28
